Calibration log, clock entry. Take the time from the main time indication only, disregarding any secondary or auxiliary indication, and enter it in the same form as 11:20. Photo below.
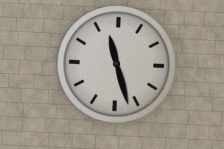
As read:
11:27
